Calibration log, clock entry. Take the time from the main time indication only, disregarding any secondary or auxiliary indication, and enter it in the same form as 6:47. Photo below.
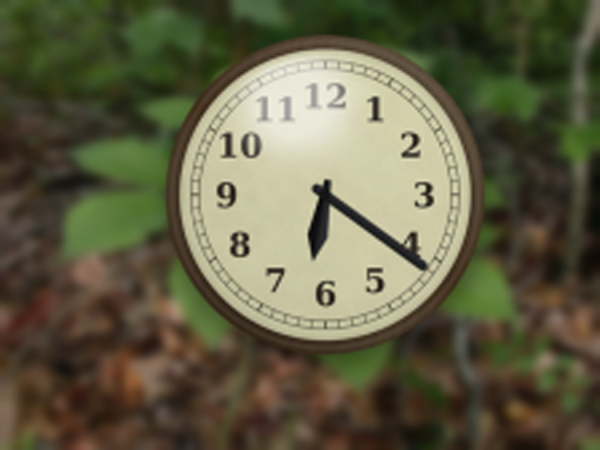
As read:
6:21
